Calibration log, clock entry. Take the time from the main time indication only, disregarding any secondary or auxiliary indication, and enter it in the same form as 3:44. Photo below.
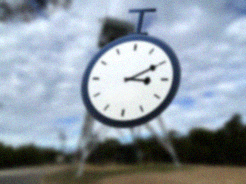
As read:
3:10
